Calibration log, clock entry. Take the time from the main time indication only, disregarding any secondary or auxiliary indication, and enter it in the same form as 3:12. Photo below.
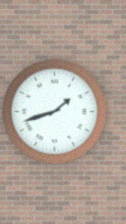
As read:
1:42
